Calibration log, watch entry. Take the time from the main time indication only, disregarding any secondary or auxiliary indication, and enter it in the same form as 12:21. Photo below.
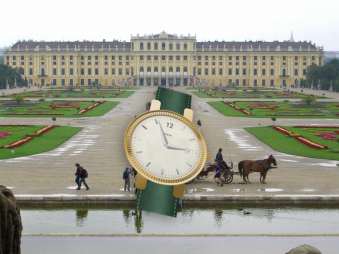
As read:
2:56
